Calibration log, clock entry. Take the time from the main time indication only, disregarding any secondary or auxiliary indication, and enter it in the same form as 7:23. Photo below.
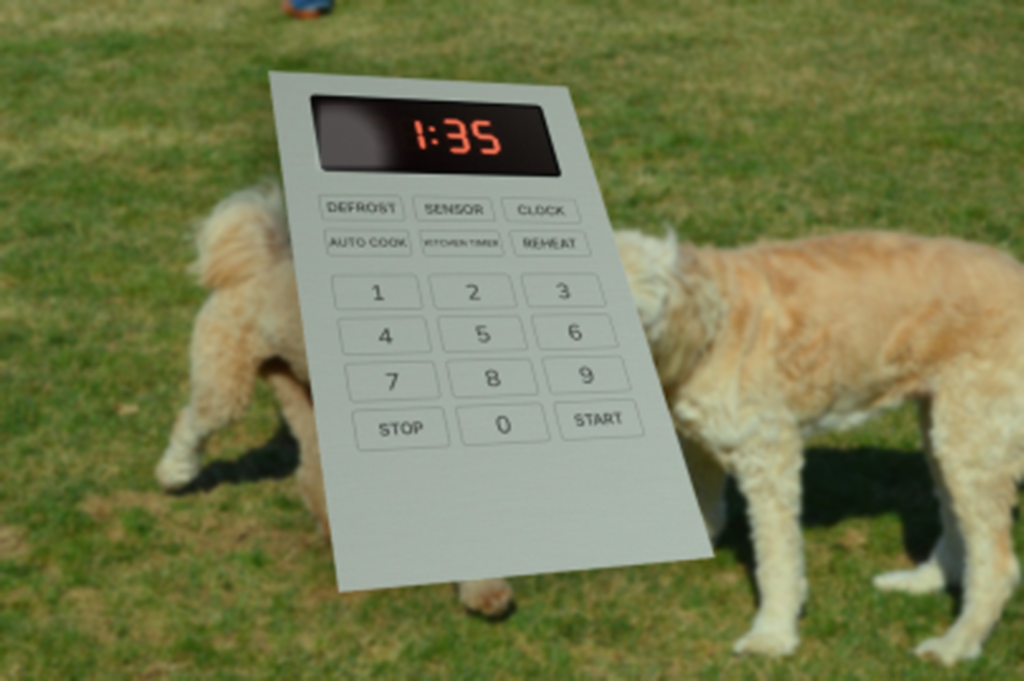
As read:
1:35
